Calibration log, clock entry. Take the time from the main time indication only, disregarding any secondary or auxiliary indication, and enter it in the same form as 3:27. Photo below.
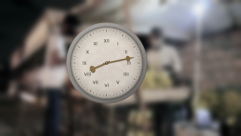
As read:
8:13
